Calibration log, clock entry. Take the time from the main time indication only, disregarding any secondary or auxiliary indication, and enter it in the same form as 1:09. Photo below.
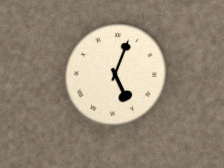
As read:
5:03
